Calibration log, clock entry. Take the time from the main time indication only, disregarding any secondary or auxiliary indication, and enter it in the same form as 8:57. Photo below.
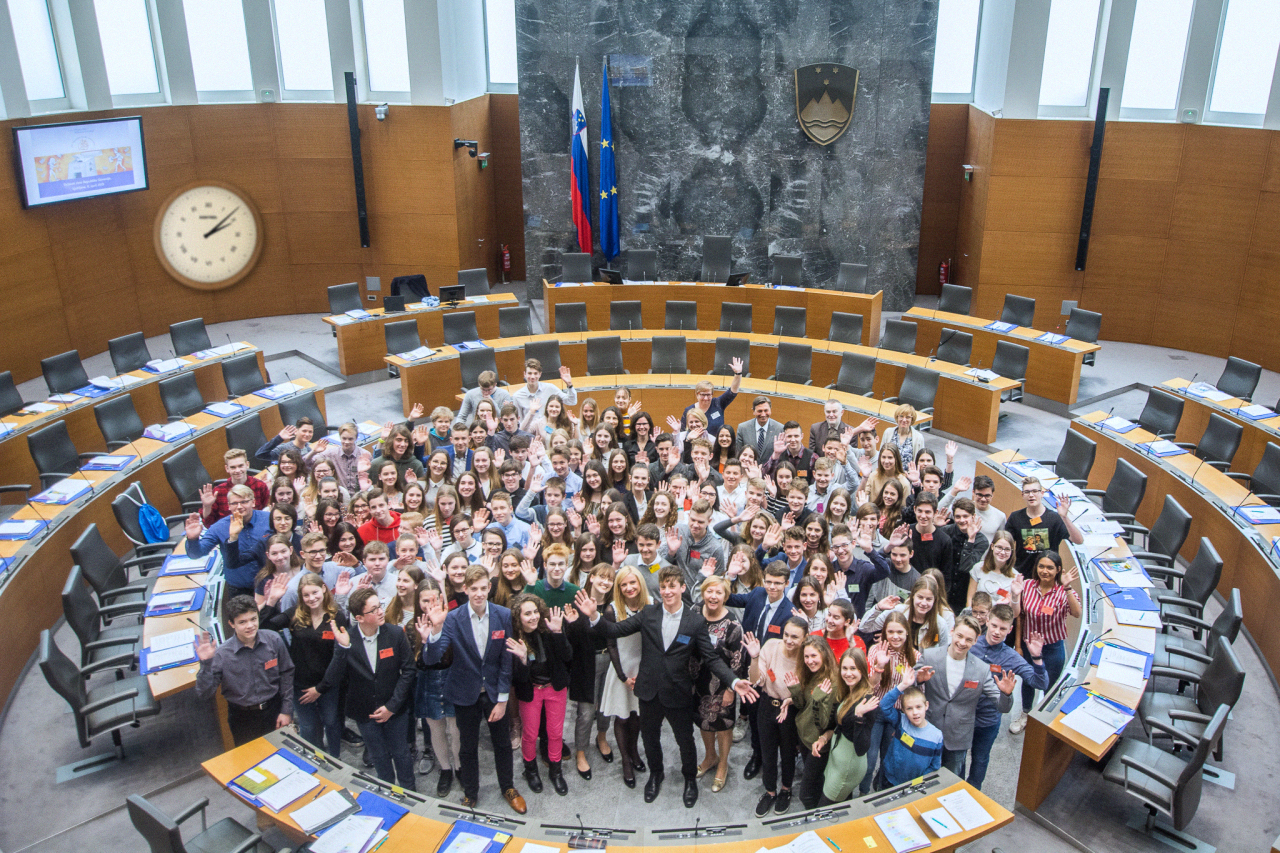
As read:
2:08
